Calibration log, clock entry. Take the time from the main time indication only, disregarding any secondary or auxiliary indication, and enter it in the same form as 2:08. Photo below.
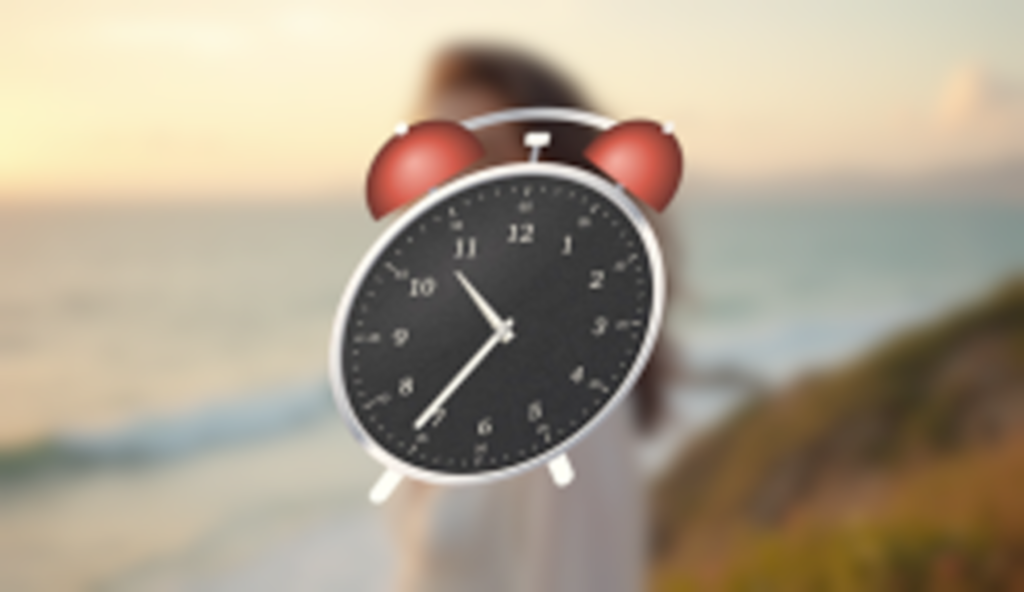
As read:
10:36
